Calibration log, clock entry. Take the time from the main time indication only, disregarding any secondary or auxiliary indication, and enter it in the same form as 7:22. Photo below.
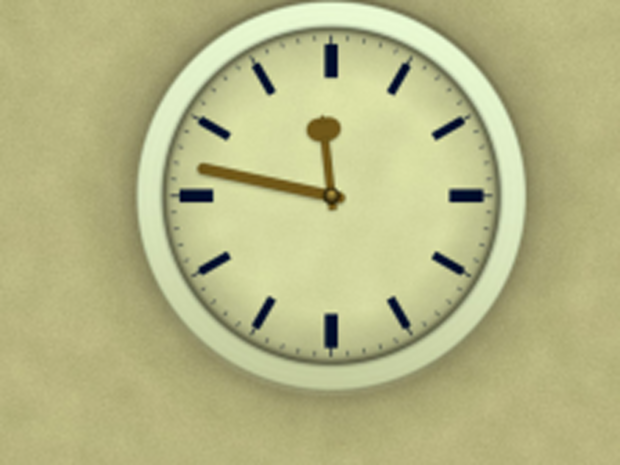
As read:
11:47
